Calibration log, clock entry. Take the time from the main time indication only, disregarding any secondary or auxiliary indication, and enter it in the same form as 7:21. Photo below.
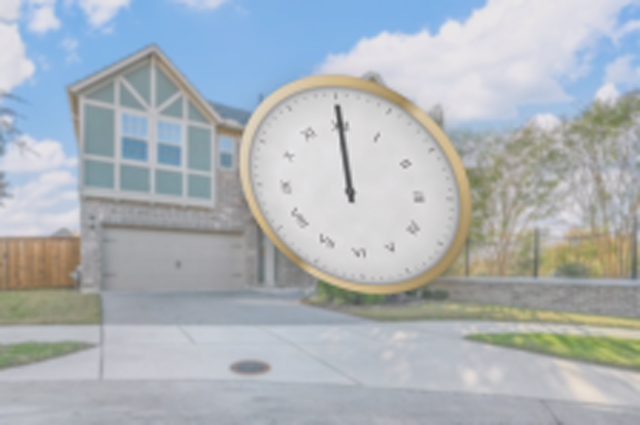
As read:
12:00
